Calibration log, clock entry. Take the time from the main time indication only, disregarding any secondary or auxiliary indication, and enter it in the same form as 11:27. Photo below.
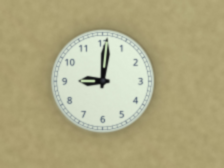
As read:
9:01
